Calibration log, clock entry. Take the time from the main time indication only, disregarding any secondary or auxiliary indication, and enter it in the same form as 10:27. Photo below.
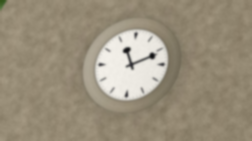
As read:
11:11
